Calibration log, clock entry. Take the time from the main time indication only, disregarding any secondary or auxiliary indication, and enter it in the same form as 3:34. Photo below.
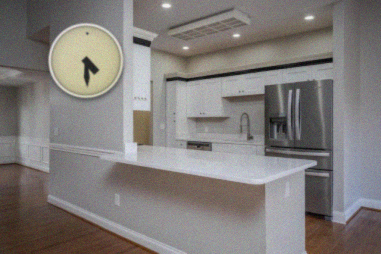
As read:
4:29
